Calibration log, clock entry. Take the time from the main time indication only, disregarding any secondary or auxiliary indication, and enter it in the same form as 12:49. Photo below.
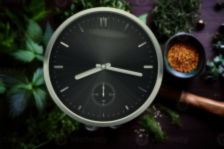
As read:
8:17
